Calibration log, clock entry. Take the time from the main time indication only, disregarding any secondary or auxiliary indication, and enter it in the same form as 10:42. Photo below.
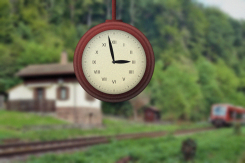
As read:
2:58
